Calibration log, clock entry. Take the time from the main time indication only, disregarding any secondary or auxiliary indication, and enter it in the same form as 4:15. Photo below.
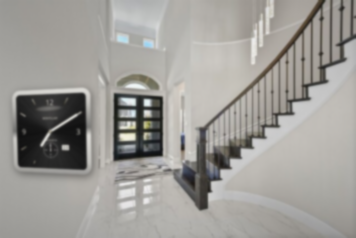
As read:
7:10
